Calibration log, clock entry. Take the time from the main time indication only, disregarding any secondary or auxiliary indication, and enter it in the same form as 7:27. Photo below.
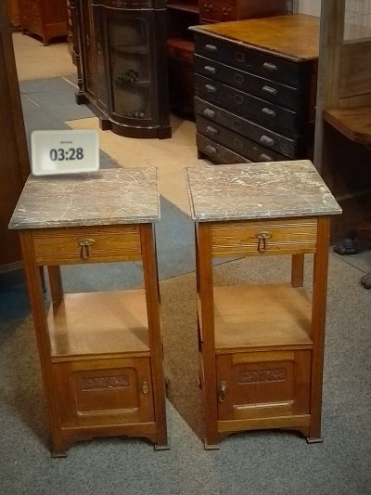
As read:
3:28
